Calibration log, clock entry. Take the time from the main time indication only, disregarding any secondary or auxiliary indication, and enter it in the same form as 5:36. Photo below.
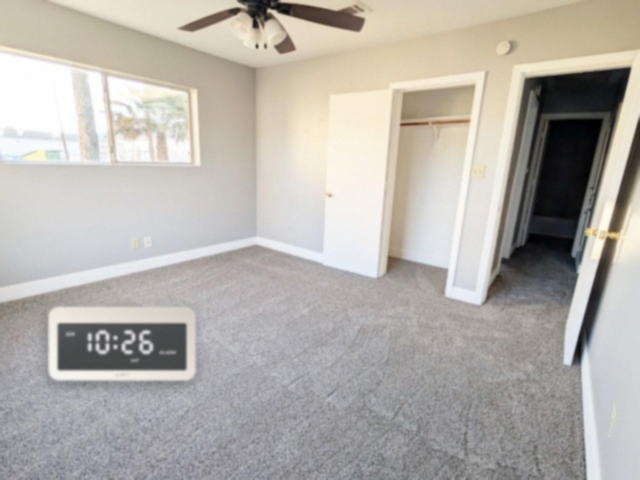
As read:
10:26
